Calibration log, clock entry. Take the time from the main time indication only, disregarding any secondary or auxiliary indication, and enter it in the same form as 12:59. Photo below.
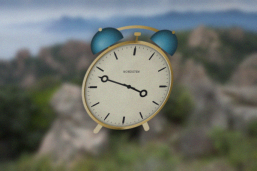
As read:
3:48
